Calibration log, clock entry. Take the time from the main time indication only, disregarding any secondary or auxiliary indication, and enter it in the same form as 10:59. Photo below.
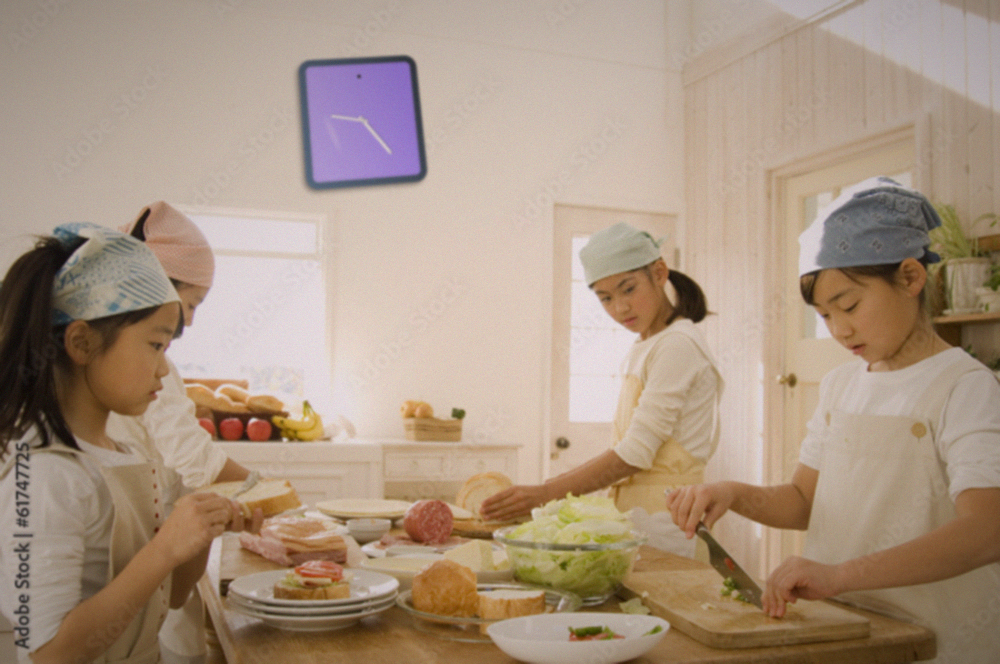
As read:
9:24
